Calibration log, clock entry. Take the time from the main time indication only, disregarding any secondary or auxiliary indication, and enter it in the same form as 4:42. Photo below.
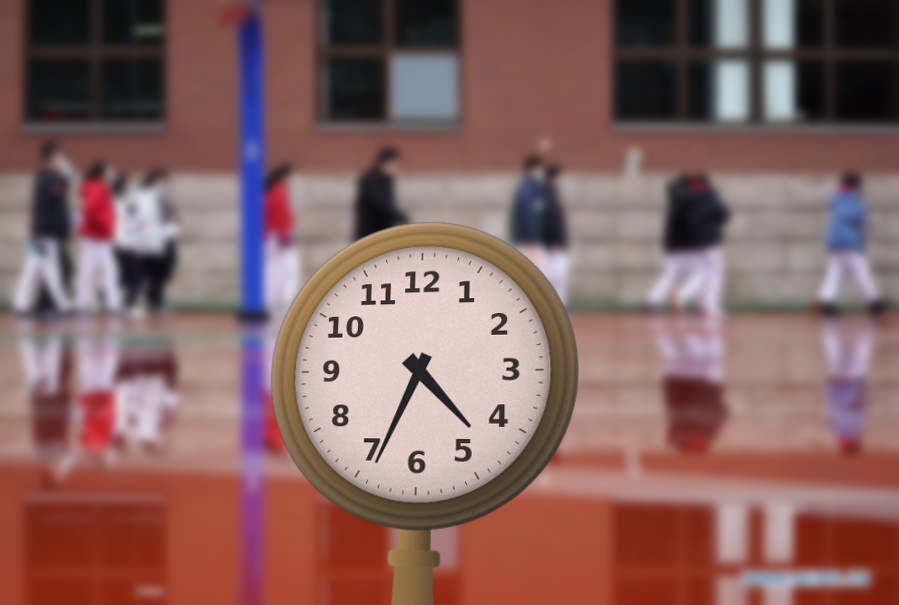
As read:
4:34
